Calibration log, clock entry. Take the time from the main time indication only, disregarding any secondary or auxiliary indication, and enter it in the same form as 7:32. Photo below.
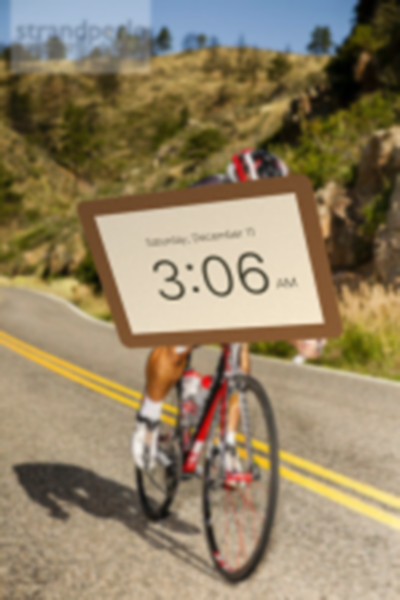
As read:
3:06
